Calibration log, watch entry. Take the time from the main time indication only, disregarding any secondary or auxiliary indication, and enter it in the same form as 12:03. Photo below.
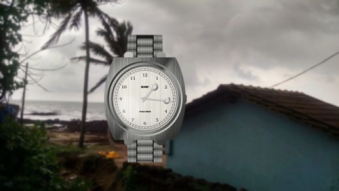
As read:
1:16
